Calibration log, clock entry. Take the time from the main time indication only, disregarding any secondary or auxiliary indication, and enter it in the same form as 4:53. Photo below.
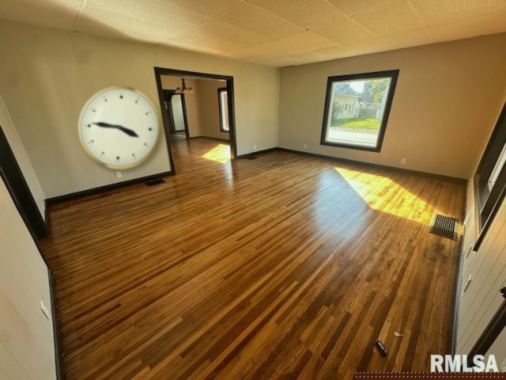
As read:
3:46
